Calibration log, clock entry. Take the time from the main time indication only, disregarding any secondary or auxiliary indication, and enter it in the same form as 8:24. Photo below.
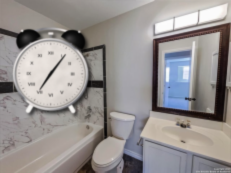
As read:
7:06
